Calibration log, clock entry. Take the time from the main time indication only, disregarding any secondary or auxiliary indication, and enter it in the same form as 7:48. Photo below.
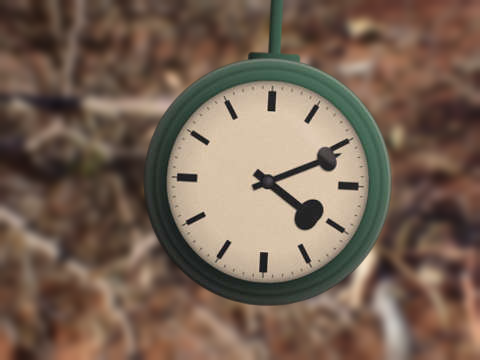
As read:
4:11
